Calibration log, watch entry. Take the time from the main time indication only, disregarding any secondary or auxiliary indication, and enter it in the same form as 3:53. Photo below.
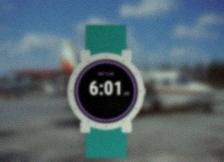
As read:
6:01
